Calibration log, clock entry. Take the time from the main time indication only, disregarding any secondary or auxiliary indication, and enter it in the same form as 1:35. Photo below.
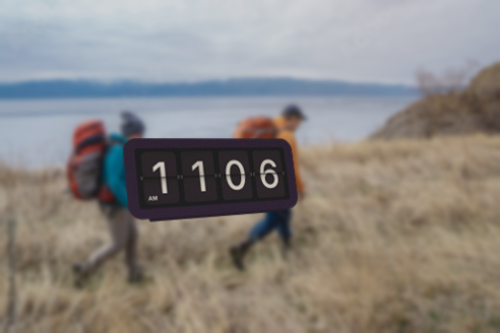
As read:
11:06
